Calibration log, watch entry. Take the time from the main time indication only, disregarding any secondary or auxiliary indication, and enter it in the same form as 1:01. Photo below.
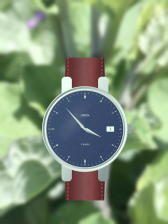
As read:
3:53
